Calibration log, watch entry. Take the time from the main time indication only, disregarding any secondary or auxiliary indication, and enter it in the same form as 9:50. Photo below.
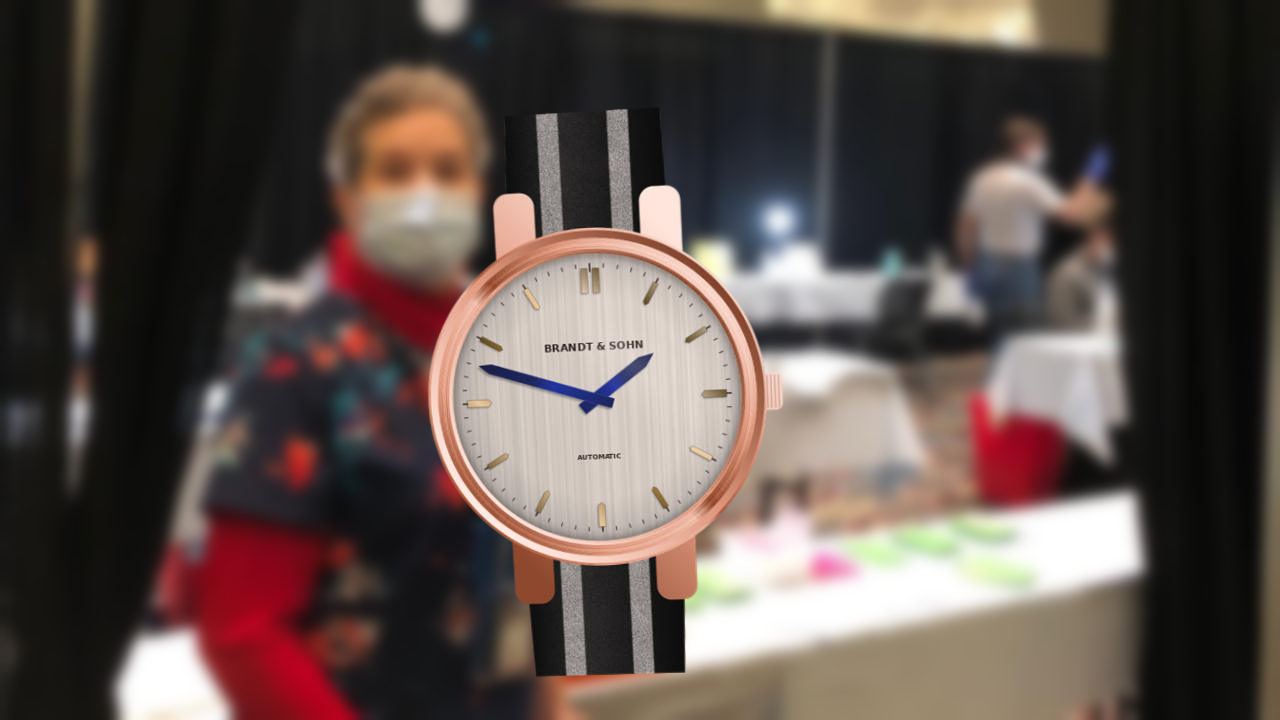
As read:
1:48
